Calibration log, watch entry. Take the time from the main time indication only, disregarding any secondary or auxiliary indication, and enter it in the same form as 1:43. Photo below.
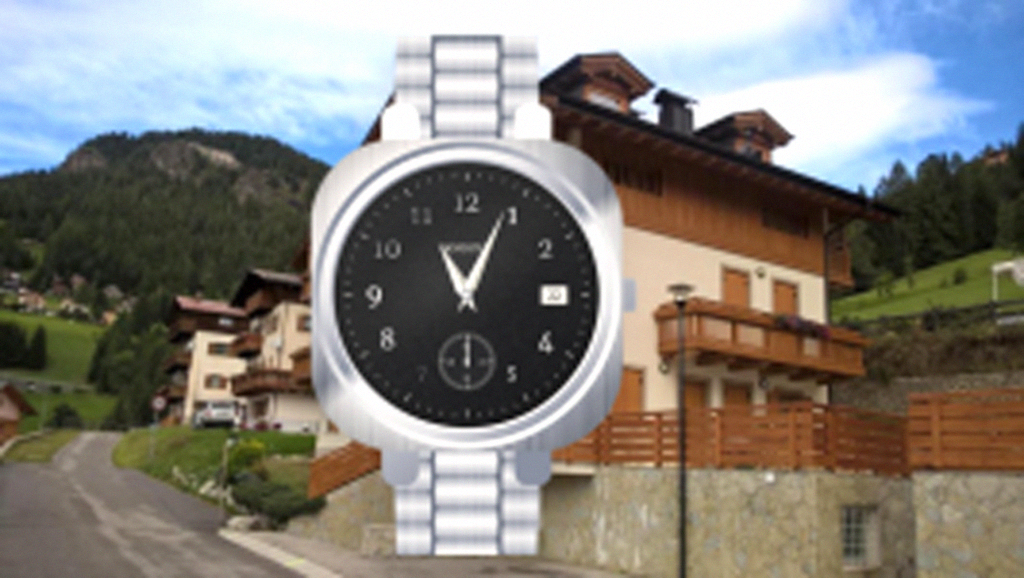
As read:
11:04
